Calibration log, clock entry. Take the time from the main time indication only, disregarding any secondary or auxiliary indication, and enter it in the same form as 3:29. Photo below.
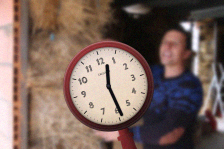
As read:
12:29
